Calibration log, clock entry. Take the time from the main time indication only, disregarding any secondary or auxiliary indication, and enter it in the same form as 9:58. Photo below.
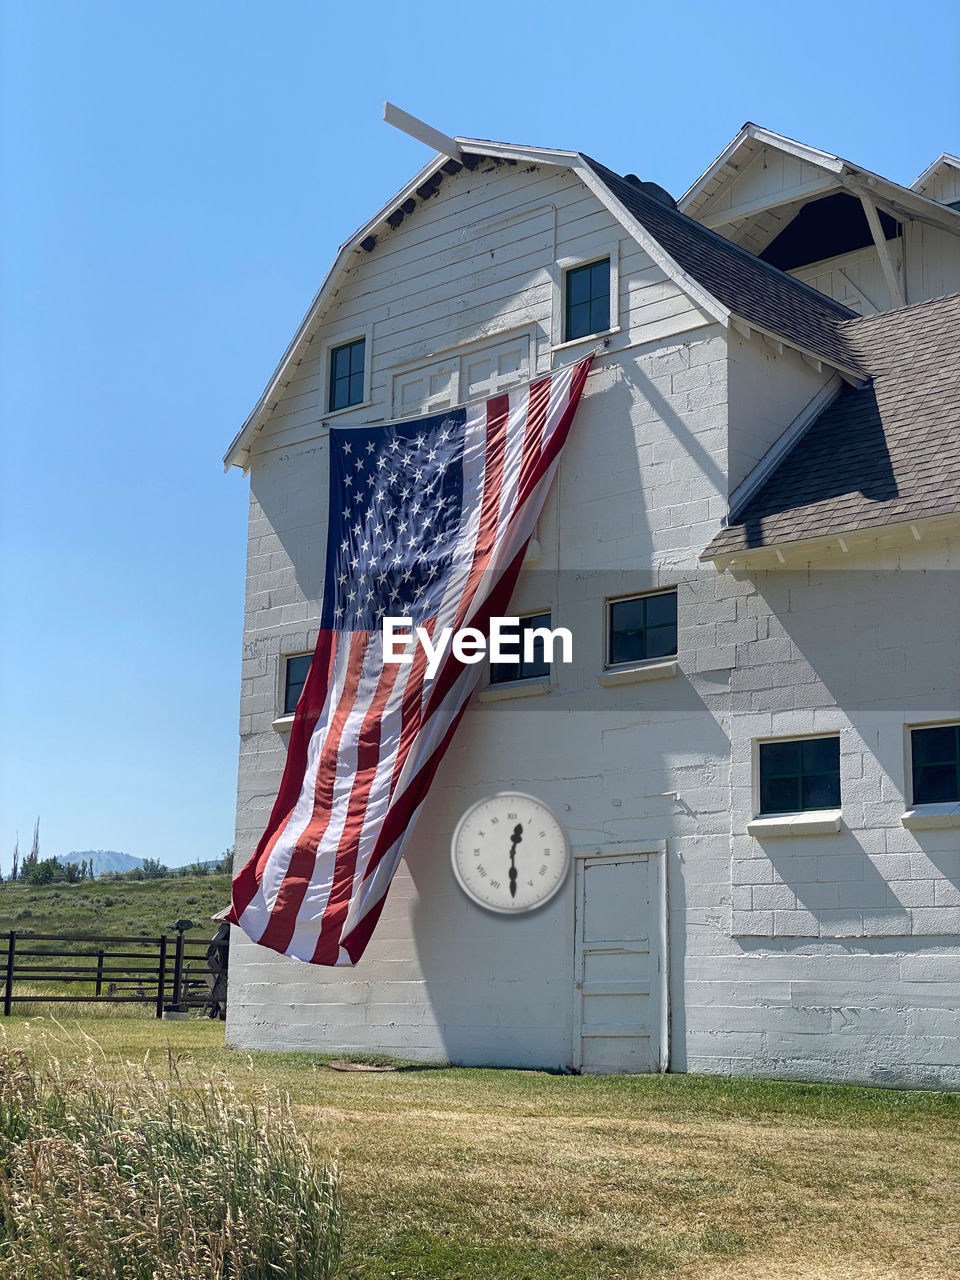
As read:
12:30
